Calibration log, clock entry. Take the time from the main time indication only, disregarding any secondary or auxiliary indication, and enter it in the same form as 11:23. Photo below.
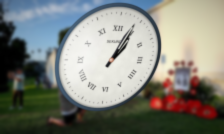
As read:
1:04
